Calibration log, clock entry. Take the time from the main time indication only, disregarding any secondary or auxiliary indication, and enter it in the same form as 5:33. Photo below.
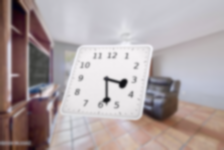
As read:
3:28
